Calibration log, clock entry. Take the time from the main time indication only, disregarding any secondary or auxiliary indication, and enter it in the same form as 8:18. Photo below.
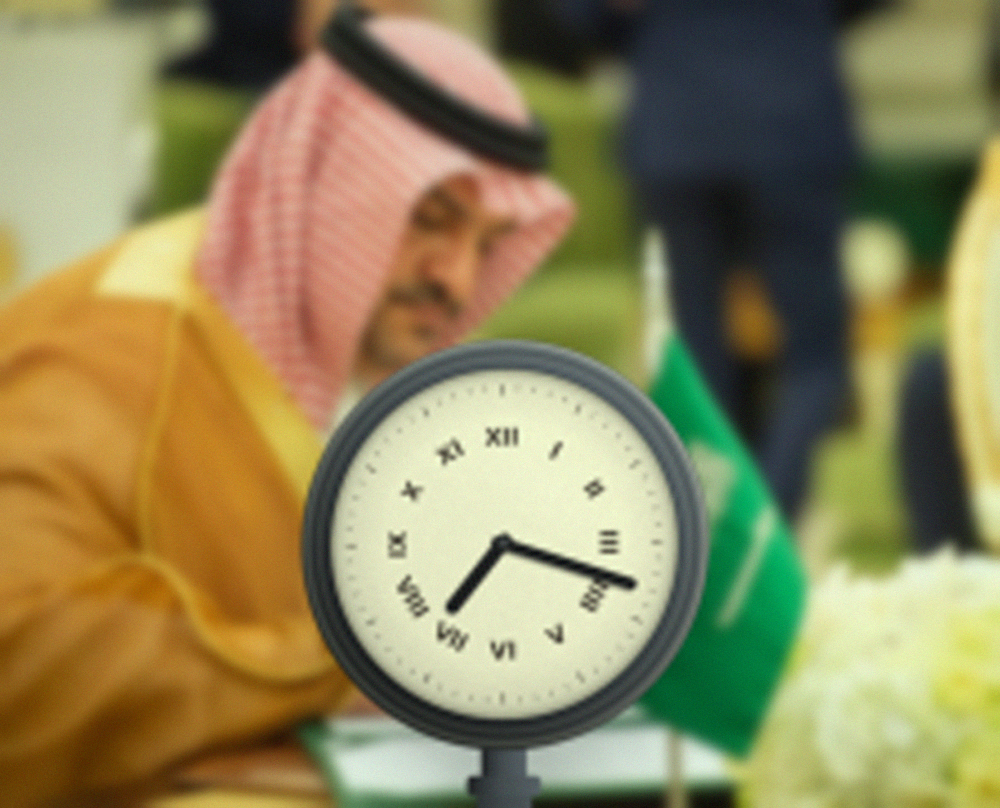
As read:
7:18
